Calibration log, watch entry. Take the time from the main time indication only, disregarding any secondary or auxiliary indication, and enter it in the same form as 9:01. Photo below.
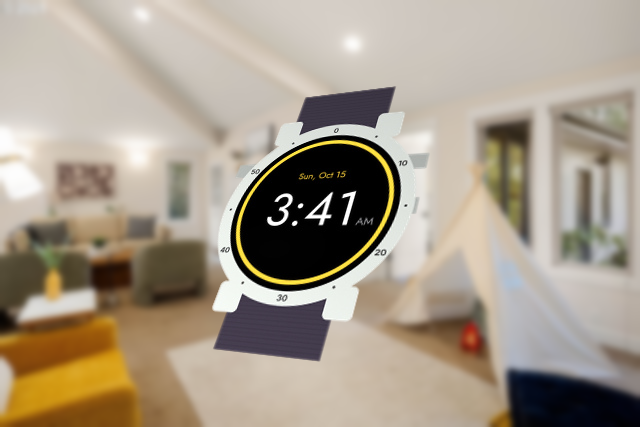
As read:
3:41
